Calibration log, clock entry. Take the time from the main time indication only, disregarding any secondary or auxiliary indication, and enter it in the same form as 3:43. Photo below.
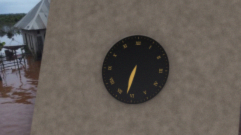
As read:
6:32
